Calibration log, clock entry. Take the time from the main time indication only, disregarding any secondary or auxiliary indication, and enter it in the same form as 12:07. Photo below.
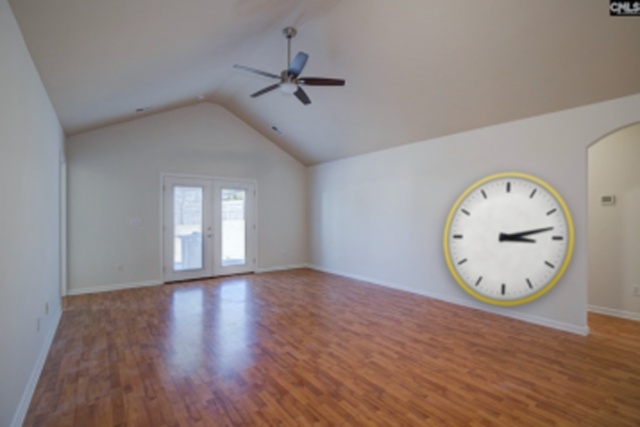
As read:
3:13
